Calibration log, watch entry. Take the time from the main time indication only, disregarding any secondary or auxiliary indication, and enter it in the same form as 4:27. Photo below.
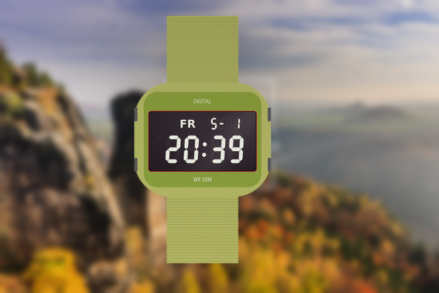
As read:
20:39
